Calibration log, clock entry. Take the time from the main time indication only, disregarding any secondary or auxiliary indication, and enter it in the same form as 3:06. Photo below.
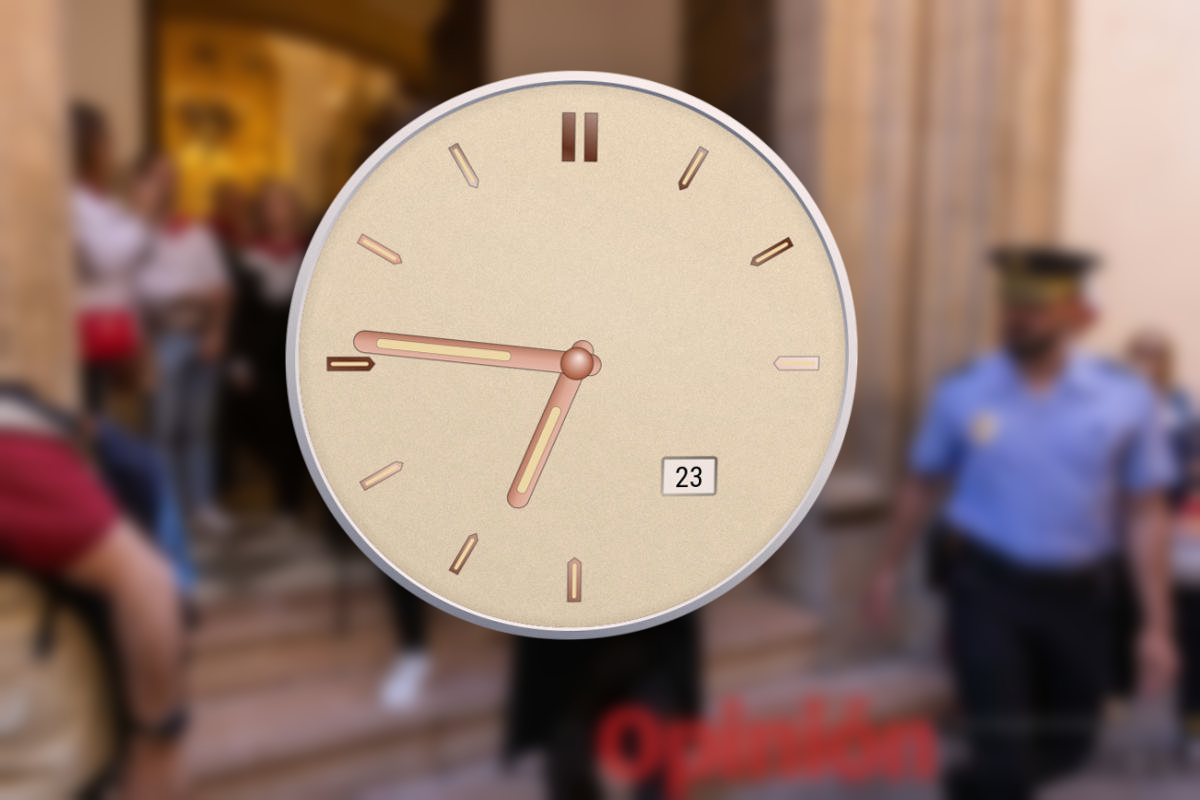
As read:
6:46
